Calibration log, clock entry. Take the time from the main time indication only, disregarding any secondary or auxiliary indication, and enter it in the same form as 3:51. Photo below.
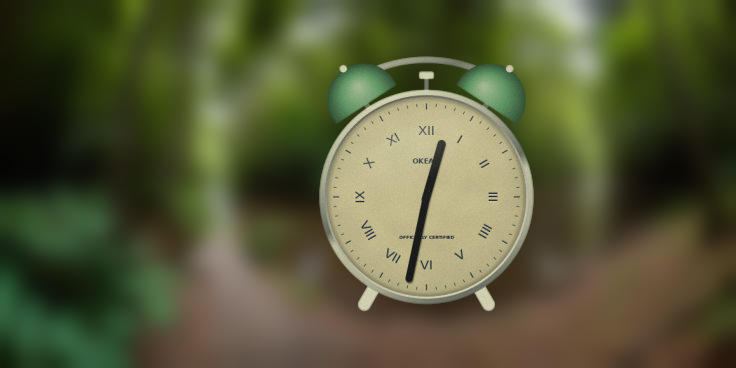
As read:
12:32
